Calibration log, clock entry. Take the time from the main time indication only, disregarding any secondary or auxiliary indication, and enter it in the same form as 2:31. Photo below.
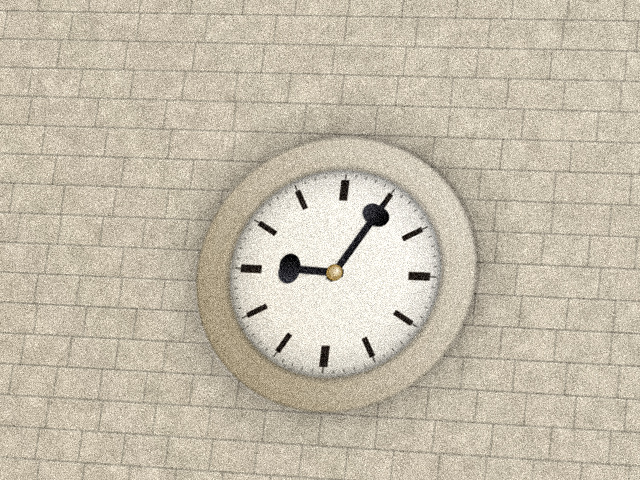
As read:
9:05
